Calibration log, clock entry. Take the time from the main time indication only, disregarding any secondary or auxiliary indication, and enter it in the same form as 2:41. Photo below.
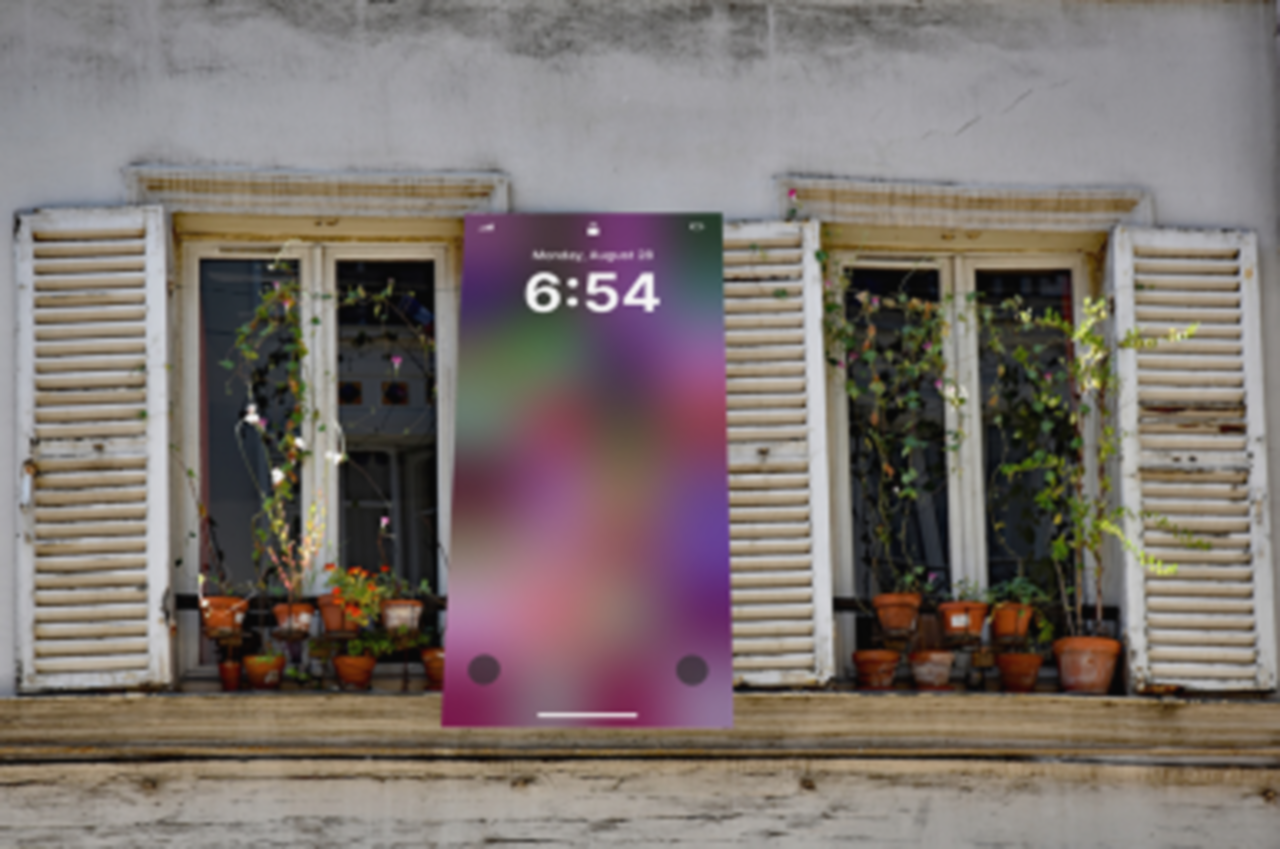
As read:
6:54
